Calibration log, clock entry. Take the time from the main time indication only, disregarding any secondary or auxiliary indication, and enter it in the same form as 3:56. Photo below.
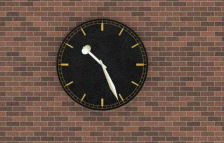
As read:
10:26
